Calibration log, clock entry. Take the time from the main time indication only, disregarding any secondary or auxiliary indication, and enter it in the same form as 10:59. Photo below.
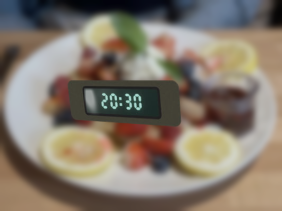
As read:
20:30
